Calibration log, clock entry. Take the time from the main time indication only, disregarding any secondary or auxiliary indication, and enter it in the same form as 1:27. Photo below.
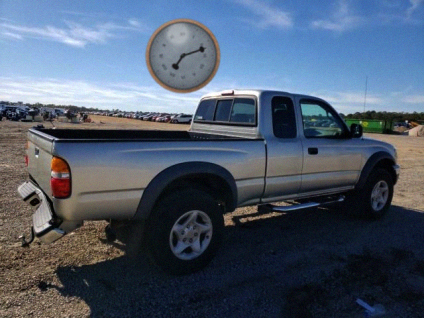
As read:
7:12
